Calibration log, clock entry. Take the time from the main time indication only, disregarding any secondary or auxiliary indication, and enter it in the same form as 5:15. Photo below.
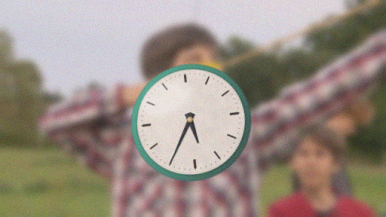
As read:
5:35
